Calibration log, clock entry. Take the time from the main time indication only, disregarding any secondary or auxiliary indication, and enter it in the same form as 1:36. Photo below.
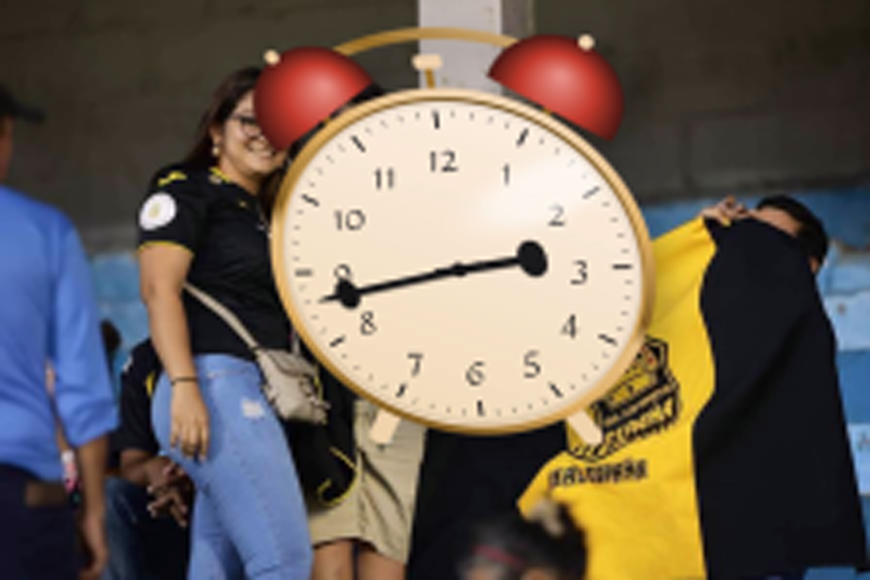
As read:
2:43
